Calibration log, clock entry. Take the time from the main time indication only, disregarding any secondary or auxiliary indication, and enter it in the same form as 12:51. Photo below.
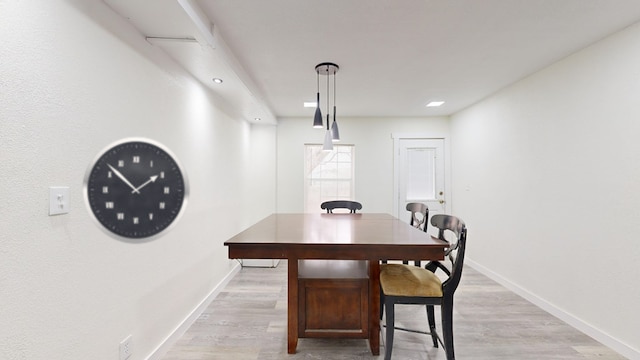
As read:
1:52
